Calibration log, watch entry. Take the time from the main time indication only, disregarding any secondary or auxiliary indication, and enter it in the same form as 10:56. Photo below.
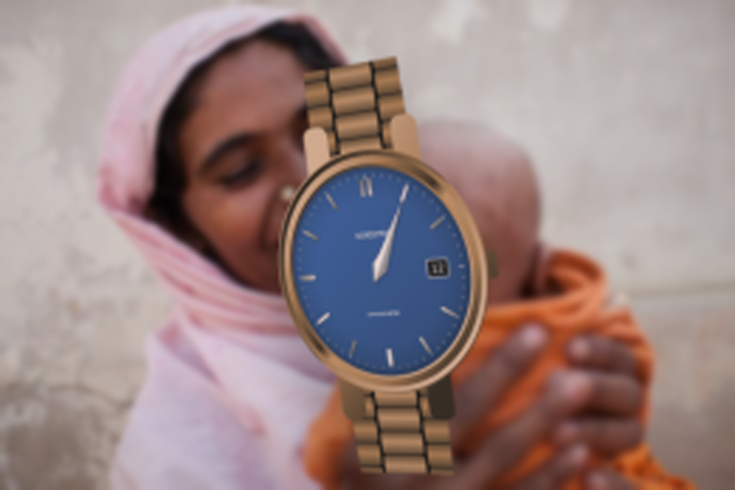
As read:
1:05
